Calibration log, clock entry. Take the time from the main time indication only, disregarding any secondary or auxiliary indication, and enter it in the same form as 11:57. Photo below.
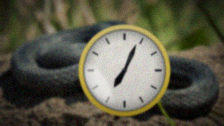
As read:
7:04
